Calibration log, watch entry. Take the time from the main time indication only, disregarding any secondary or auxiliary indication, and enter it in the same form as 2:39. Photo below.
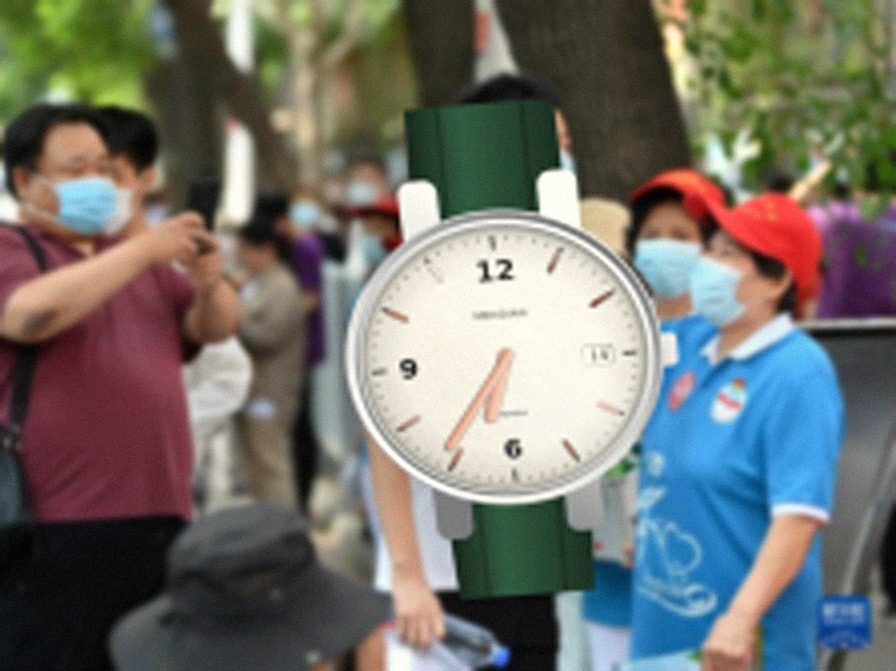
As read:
6:36
